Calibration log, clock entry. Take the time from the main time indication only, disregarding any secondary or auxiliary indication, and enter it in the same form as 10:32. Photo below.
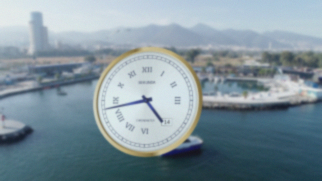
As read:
4:43
